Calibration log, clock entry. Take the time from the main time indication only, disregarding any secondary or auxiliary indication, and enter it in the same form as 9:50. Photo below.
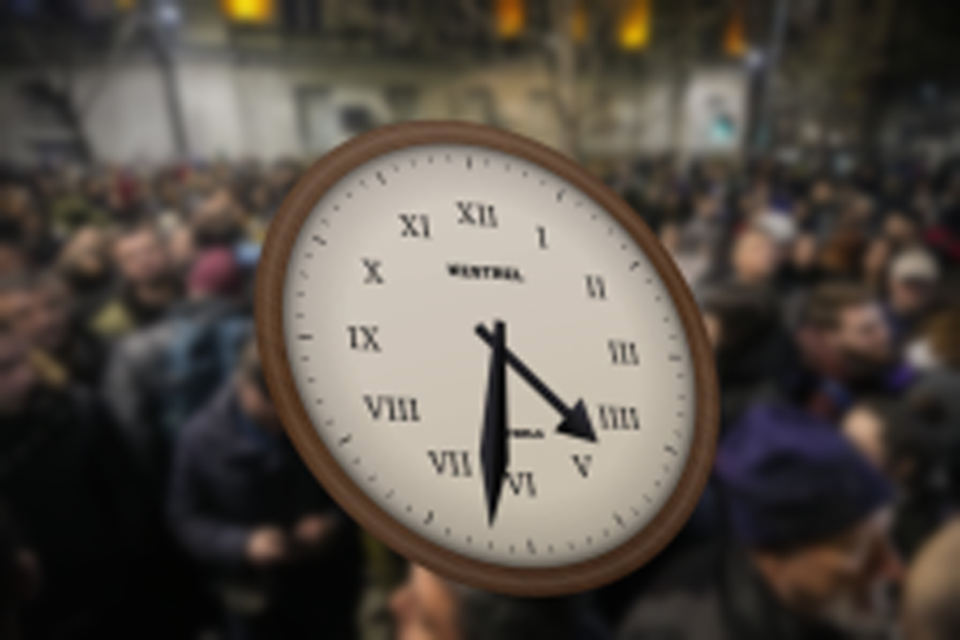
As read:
4:32
